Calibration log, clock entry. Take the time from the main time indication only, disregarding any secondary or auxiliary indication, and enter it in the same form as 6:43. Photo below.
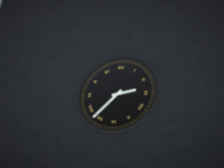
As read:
2:37
